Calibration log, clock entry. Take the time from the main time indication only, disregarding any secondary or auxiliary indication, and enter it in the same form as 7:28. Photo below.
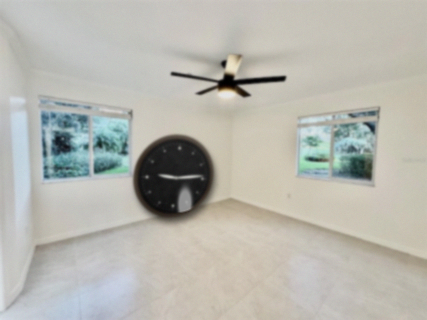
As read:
9:14
